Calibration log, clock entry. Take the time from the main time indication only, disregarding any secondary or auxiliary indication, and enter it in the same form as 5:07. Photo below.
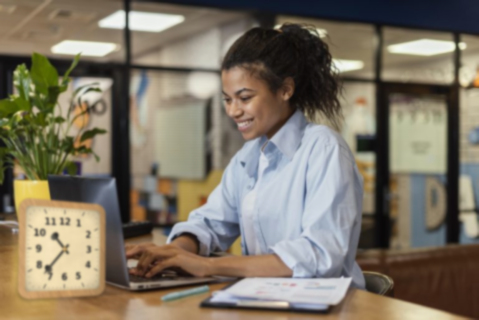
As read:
10:37
